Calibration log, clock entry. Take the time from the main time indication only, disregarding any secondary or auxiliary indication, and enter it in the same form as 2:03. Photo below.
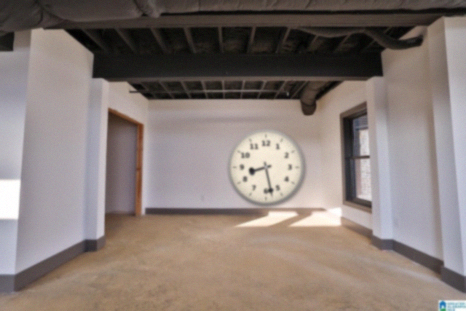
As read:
8:28
